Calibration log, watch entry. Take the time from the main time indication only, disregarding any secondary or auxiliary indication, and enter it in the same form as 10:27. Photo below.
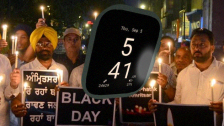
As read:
5:41
